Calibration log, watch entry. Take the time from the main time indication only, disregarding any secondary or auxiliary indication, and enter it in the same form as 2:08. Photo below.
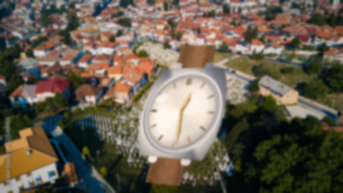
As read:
12:29
